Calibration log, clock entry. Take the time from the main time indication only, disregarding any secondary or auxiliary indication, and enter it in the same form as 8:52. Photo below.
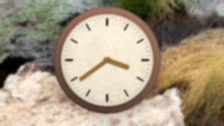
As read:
3:39
